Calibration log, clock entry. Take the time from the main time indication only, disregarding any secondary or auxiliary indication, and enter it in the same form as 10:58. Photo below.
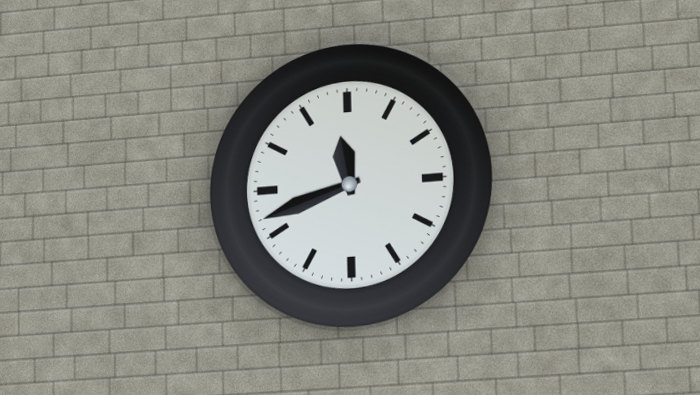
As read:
11:42
